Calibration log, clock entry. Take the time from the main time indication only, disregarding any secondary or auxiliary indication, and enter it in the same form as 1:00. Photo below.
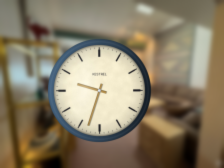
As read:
9:33
